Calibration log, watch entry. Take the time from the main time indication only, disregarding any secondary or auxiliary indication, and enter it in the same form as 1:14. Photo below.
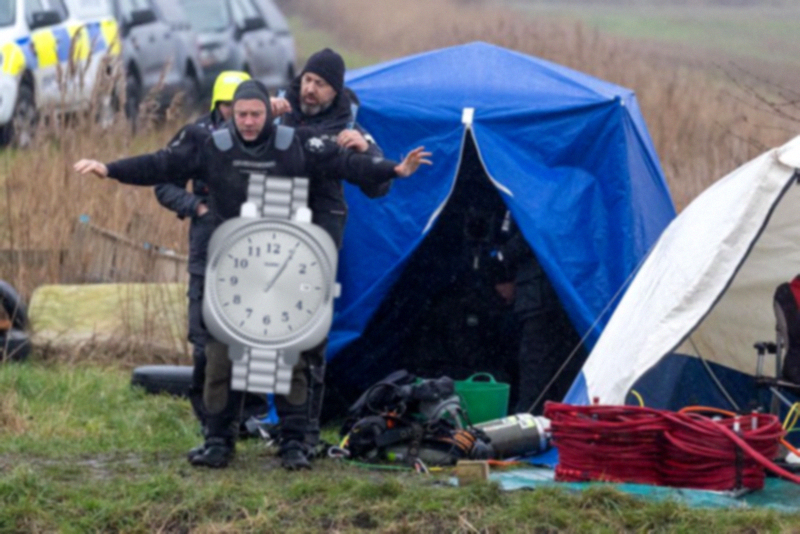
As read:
1:05
